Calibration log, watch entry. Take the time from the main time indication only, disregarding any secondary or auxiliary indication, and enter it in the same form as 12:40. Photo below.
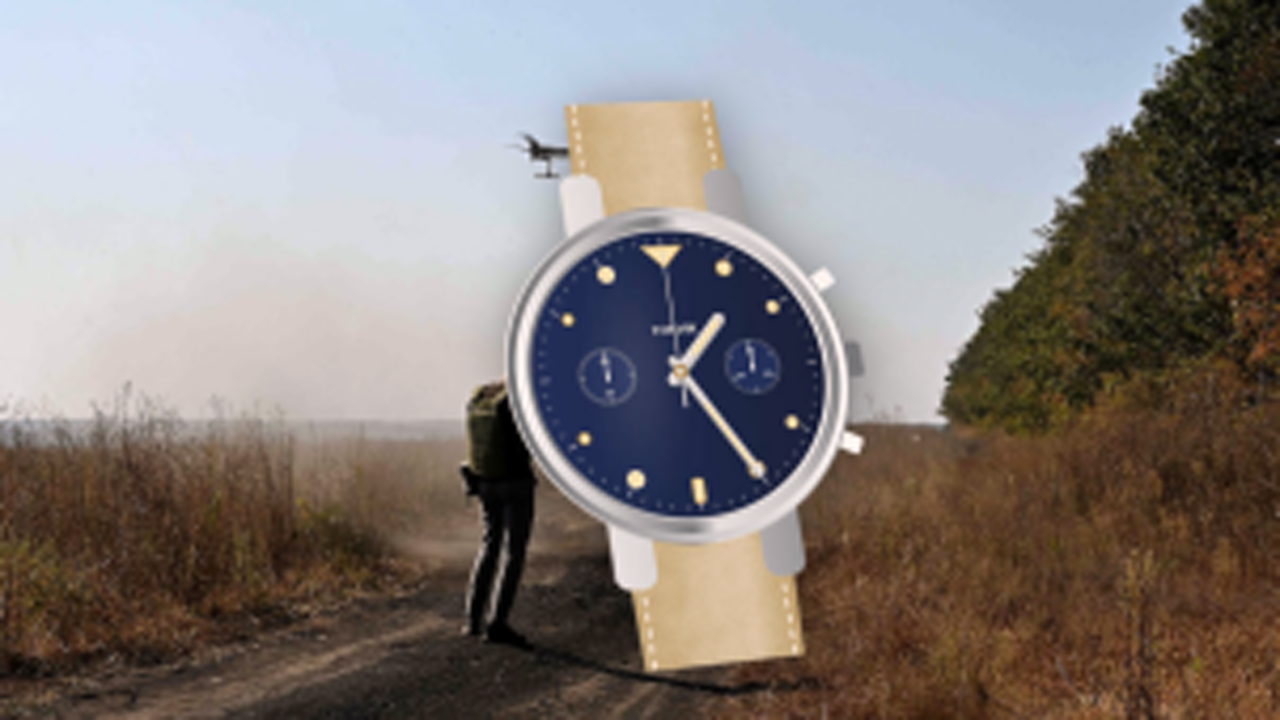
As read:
1:25
